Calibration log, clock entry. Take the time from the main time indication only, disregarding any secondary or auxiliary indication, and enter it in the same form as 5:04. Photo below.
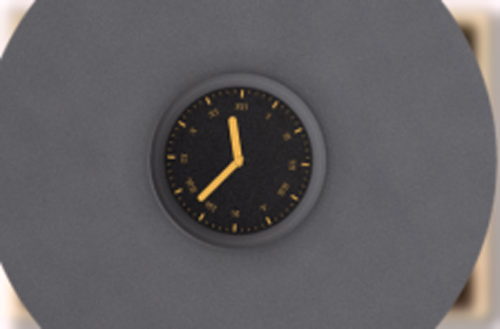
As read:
11:37
